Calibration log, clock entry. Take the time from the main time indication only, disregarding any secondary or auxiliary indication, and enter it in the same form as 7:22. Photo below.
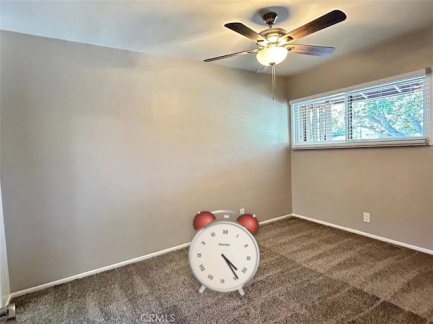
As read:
4:24
